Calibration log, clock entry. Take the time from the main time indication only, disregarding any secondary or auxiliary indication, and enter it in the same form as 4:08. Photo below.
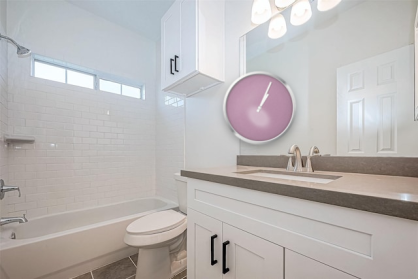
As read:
1:04
